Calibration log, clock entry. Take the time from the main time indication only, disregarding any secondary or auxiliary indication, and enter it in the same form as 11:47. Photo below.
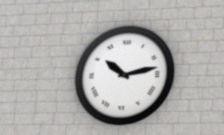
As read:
10:13
